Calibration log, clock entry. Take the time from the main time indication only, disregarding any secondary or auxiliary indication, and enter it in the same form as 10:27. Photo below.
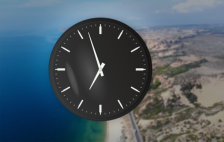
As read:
6:57
